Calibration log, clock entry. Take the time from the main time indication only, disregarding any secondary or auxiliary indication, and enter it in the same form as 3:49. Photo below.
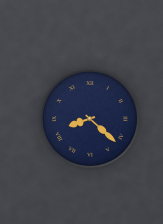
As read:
8:22
